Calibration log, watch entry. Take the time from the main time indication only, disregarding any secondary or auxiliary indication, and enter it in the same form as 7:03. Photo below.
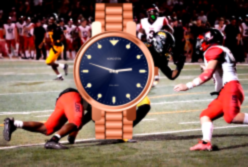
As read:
2:48
